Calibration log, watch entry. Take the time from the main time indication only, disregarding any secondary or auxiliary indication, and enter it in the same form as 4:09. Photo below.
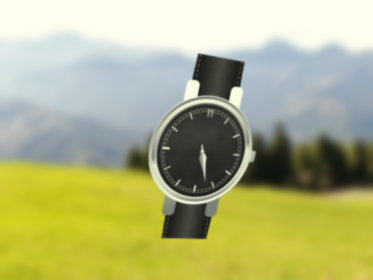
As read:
5:27
